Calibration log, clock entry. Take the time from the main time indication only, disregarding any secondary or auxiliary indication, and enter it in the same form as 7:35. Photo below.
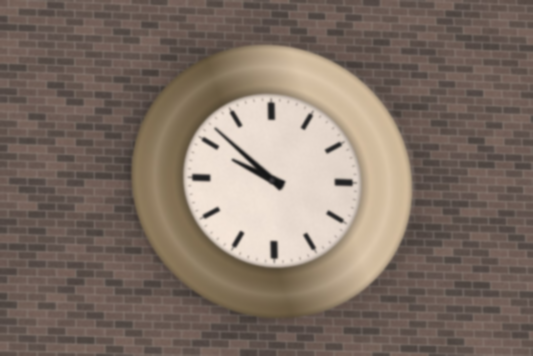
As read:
9:52
